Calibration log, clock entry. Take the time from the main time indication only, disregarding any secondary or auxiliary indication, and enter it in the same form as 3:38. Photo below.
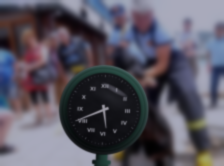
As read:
5:41
